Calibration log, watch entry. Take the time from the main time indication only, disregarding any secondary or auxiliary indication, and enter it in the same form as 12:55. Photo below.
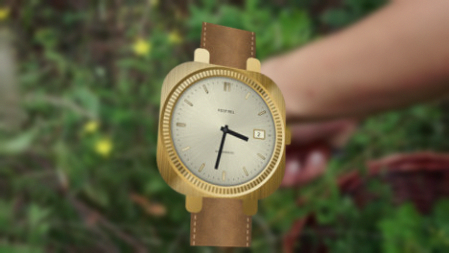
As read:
3:32
